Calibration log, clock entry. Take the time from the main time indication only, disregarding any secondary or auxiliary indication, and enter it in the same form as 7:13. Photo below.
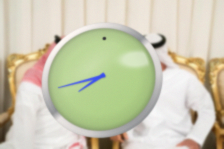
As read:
7:42
